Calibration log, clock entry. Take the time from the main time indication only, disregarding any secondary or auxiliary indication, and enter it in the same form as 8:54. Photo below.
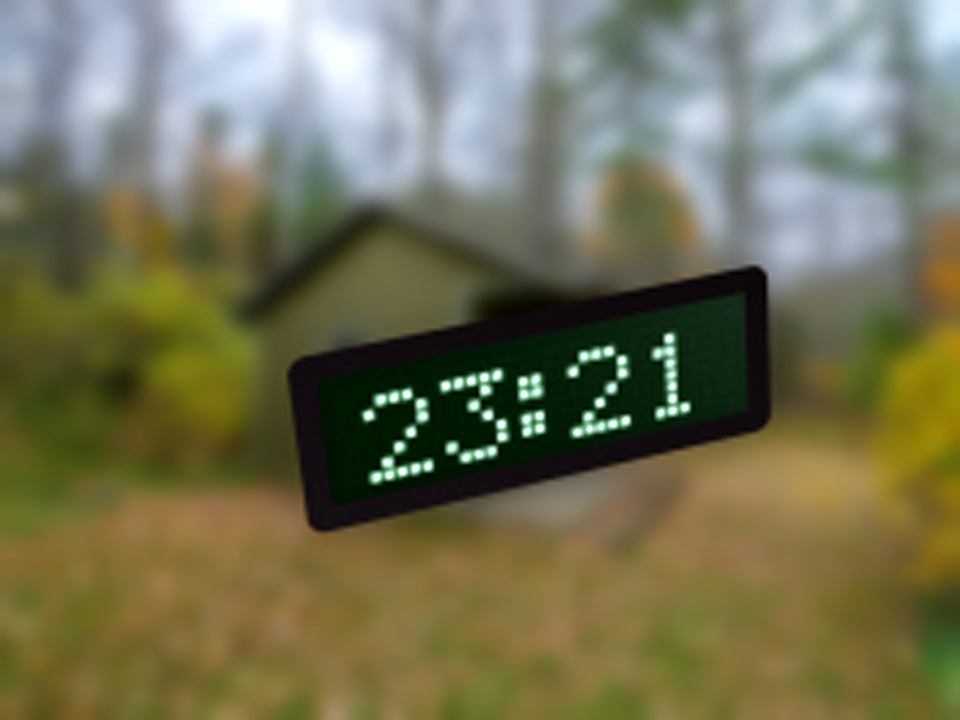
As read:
23:21
